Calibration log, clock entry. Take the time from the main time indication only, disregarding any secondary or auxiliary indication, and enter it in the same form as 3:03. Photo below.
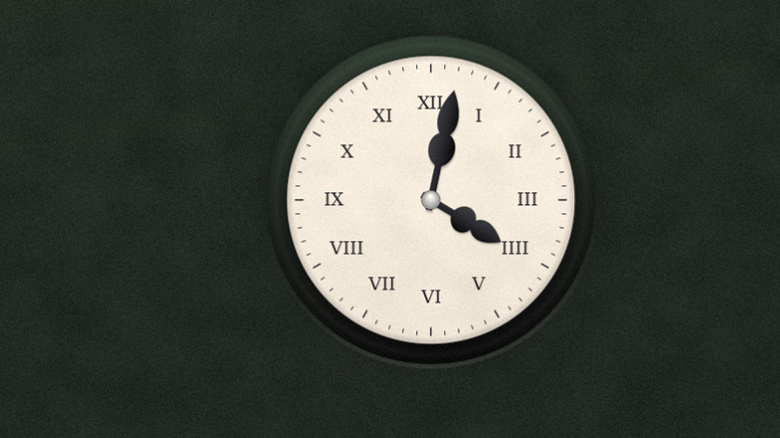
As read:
4:02
